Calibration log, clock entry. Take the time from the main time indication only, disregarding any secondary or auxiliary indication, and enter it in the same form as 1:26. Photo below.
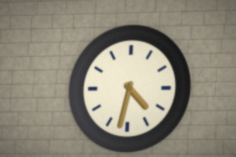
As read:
4:32
